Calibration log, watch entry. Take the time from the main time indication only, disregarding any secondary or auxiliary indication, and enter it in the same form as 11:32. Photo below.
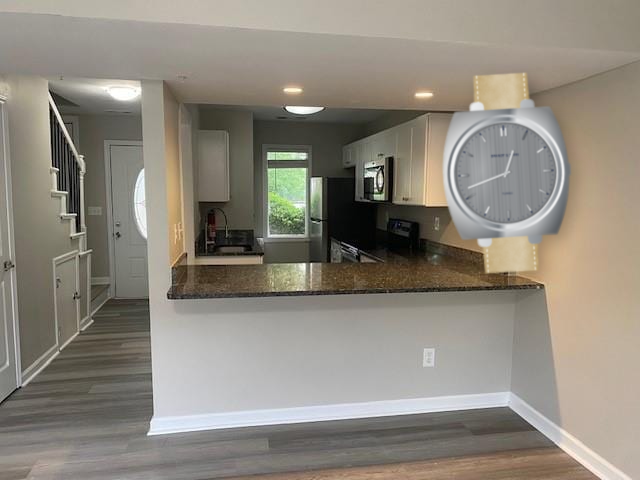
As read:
12:42
